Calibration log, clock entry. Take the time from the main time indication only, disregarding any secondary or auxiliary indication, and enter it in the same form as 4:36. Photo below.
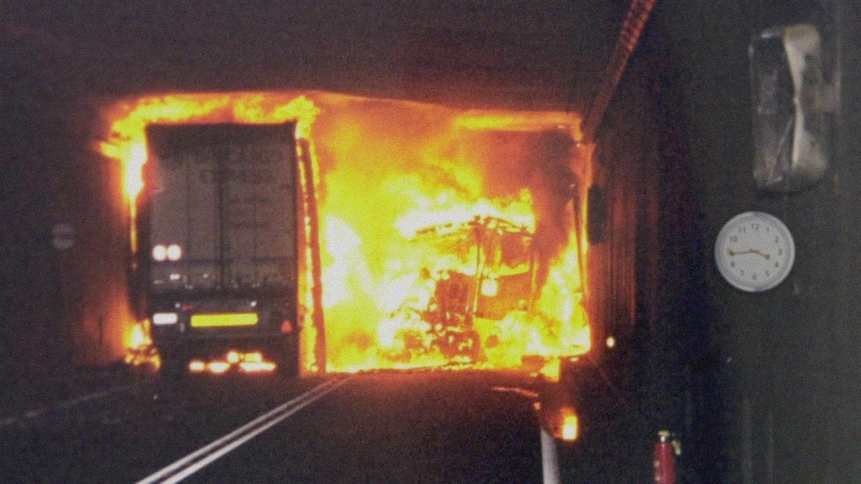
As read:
3:44
